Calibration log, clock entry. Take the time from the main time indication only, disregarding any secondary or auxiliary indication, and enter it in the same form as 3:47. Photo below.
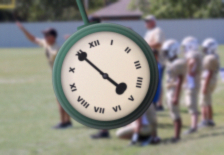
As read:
4:55
